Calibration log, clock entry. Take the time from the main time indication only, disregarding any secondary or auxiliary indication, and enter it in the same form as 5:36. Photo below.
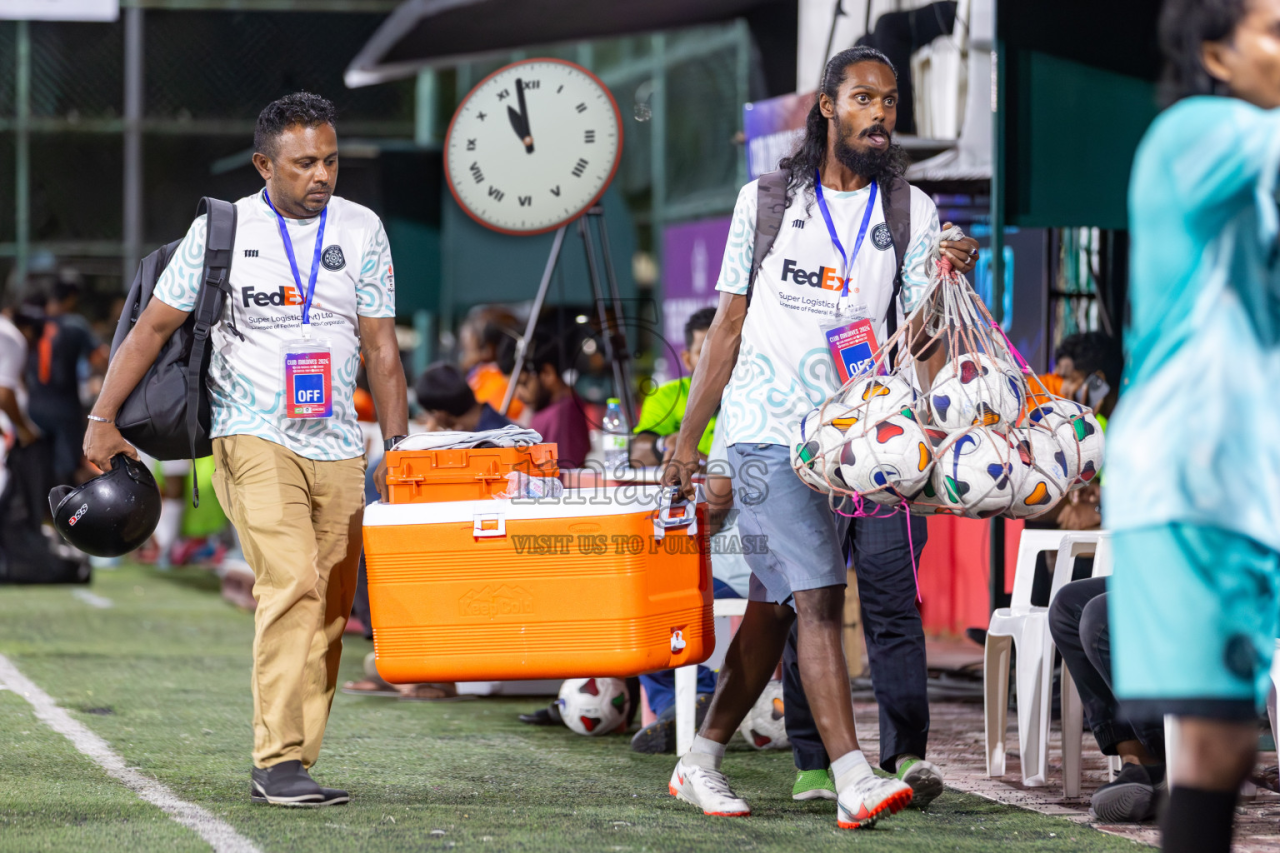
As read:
10:58
